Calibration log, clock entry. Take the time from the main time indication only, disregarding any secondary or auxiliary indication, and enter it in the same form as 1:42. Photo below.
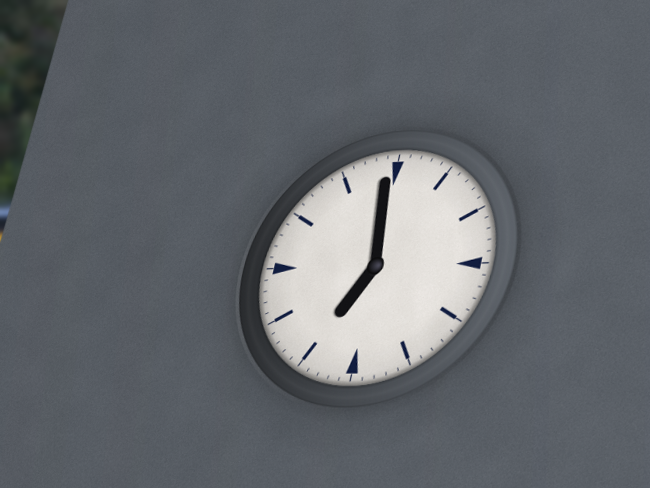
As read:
6:59
